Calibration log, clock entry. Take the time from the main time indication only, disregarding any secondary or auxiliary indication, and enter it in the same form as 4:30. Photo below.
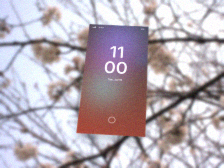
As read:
11:00
